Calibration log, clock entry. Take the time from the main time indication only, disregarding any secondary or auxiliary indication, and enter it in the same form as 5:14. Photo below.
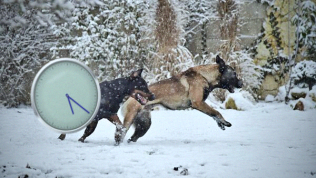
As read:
5:21
